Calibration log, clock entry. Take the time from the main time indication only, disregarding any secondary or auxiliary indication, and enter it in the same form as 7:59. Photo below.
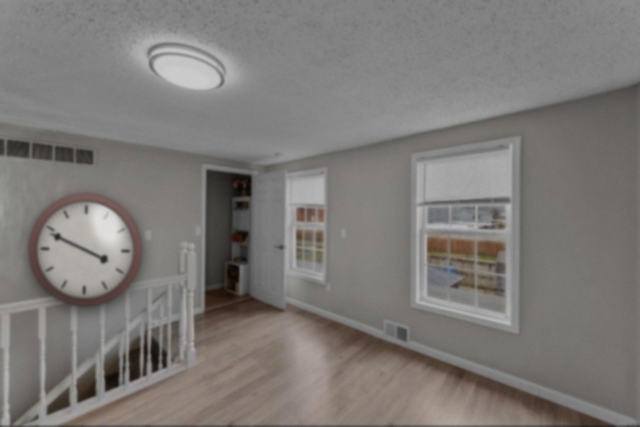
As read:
3:49
